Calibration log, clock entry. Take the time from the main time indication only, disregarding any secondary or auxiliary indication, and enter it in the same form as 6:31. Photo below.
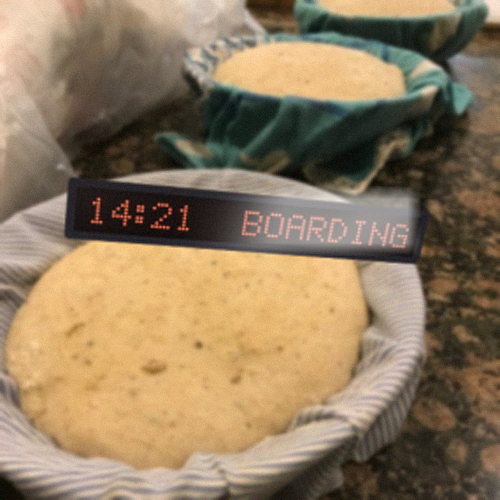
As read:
14:21
